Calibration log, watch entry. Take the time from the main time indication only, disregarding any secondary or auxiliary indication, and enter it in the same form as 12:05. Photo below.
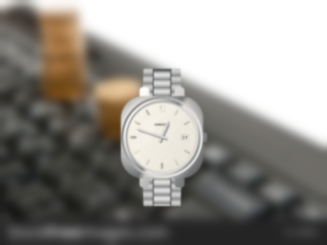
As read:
12:48
